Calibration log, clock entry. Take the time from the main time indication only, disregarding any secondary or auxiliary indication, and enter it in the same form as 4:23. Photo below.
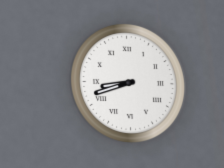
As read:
8:42
